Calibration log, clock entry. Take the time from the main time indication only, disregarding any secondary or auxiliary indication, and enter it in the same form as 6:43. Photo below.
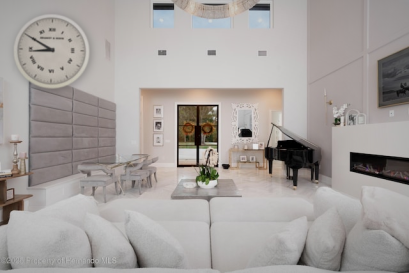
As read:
8:50
